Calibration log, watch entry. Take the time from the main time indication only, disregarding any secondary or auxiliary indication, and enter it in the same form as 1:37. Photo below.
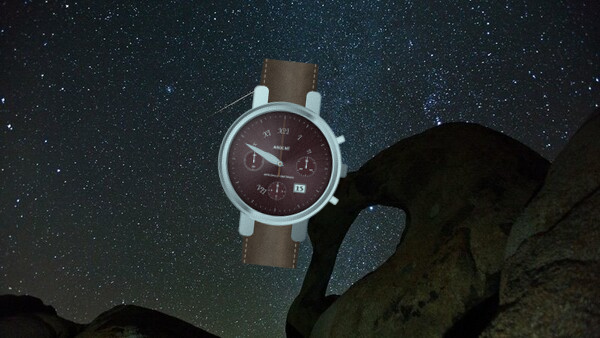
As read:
9:49
